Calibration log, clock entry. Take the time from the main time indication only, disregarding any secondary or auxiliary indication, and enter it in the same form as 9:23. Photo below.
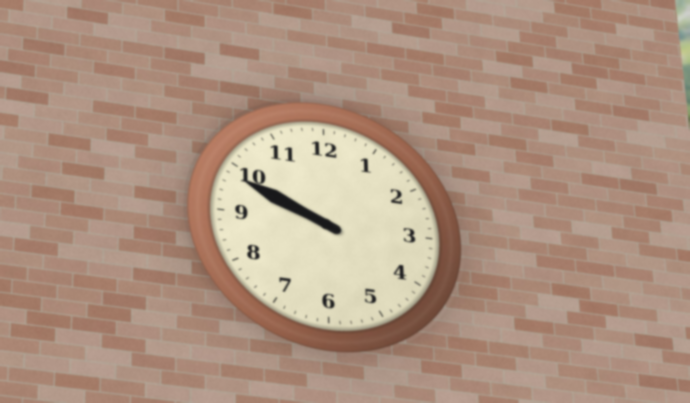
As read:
9:49
